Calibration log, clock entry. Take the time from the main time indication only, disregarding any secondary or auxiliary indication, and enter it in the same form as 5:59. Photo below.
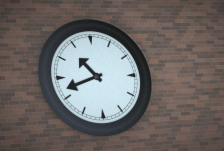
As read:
10:42
